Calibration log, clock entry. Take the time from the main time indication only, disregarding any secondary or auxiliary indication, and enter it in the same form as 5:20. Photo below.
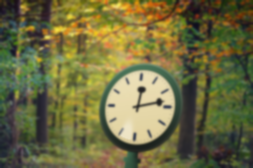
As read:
12:13
